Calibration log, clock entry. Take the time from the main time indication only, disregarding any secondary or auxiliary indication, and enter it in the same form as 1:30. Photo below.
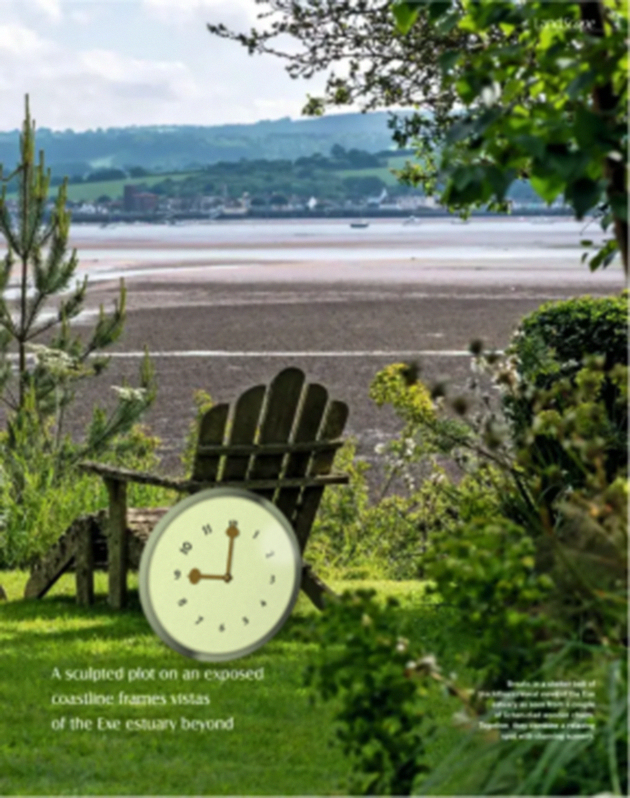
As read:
9:00
